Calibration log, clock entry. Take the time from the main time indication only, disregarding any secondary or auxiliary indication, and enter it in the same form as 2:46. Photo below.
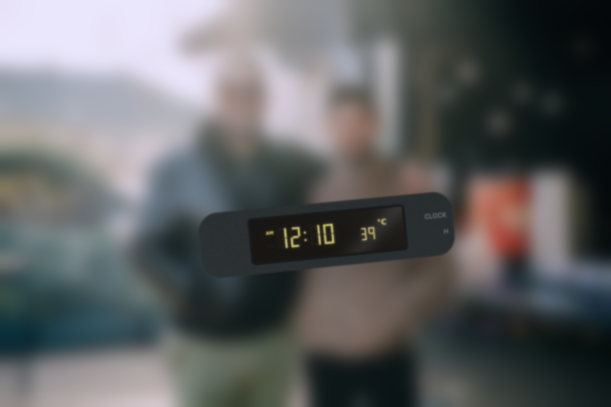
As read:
12:10
